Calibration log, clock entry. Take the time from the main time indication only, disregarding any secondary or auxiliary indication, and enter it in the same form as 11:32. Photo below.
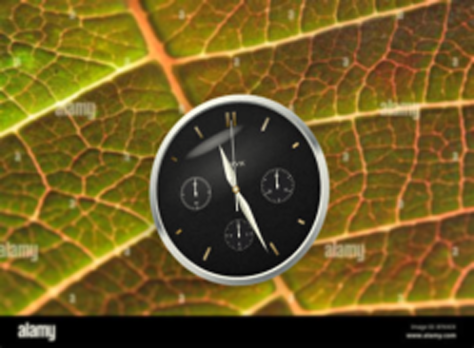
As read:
11:26
